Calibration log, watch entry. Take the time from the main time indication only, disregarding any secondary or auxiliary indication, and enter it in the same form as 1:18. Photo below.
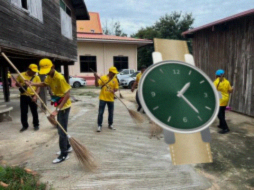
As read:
1:24
